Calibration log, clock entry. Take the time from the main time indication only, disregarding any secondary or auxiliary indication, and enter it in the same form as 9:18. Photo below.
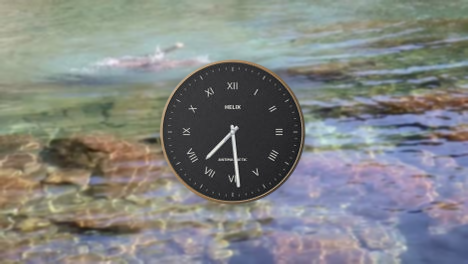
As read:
7:29
